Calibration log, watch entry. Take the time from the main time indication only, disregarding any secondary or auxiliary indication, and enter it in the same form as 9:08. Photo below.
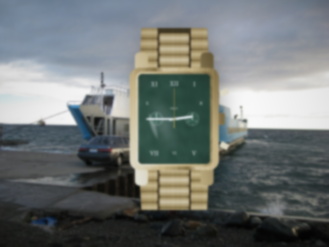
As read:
2:45
